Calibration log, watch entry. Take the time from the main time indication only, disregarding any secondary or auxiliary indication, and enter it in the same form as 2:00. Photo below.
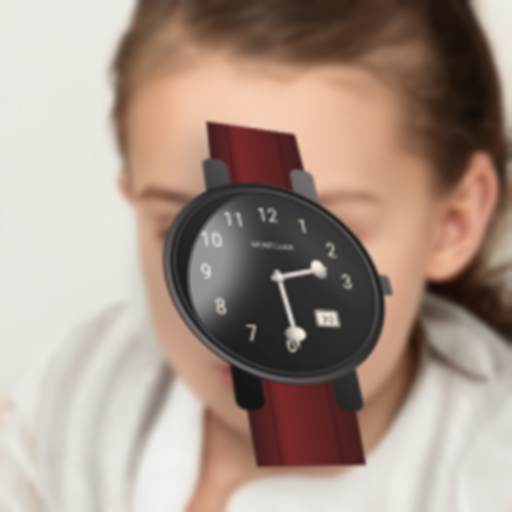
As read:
2:29
